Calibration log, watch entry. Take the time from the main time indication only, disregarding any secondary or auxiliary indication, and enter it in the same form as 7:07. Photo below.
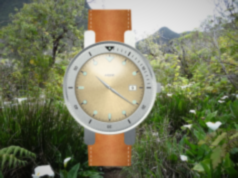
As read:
10:21
